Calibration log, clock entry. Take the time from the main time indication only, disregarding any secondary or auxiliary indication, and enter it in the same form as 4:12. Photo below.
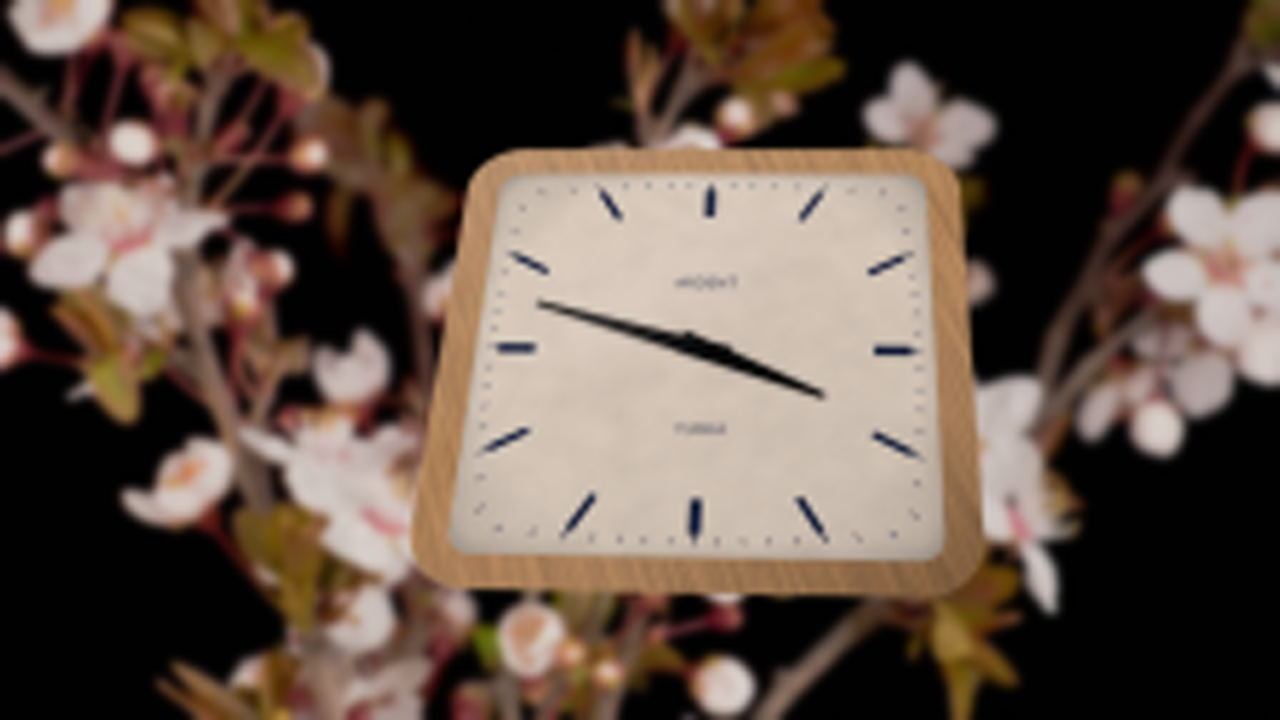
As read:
3:48
